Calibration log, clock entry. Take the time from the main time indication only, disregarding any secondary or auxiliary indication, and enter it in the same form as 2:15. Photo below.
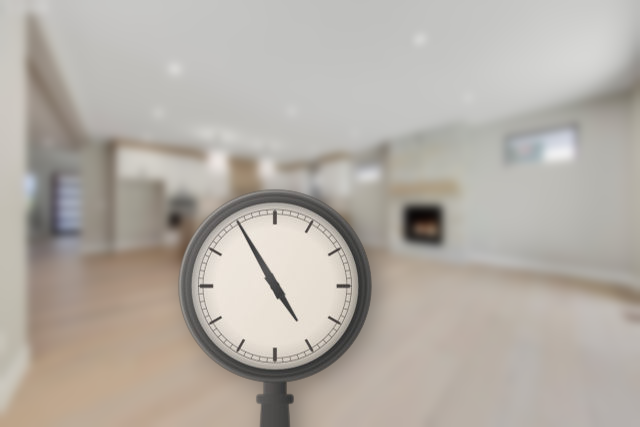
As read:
4:55
